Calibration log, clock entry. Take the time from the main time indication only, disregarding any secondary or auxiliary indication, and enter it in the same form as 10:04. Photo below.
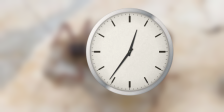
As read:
12:36
